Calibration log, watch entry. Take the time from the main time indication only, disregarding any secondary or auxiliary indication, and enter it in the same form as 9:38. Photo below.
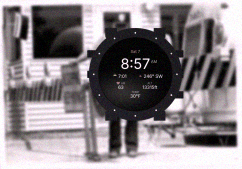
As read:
8:57
